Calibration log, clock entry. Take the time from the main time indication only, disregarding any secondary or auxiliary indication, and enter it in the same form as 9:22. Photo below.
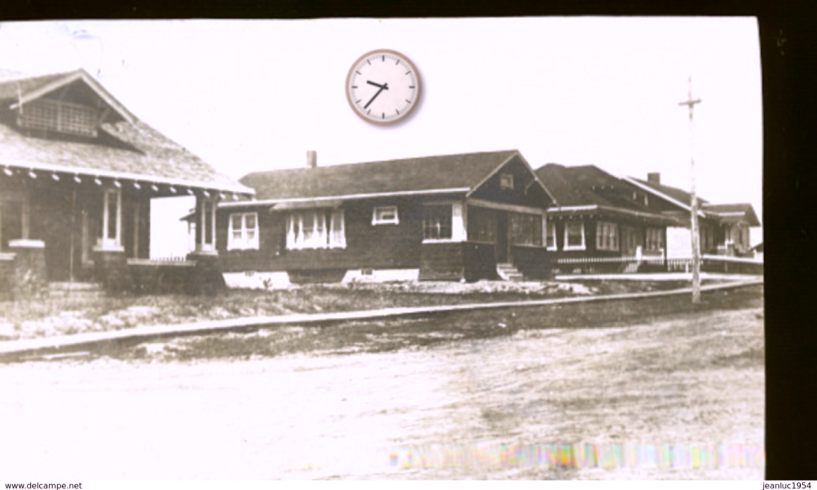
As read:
9:37
